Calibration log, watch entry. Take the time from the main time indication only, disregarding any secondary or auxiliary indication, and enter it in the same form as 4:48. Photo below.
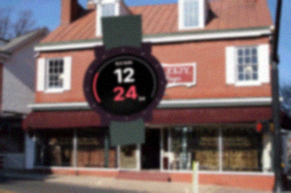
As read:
12:24
